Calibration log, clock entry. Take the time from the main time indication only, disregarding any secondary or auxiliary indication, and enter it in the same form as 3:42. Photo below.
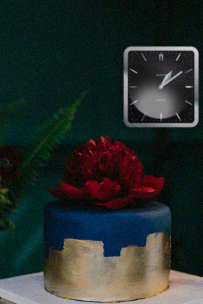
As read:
1:09
